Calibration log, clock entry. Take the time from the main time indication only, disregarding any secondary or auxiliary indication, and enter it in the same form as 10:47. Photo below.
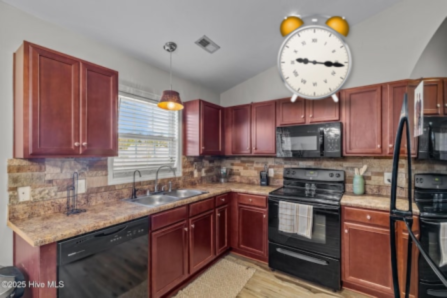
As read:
9:16
